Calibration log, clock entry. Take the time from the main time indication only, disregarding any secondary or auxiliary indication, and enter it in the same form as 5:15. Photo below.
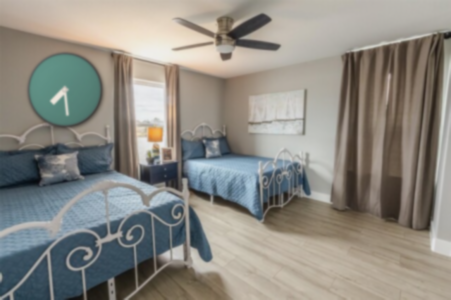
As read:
7:29
